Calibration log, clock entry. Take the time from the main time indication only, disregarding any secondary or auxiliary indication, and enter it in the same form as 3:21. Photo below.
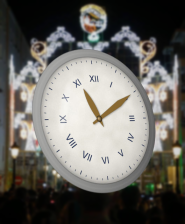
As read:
11:10
